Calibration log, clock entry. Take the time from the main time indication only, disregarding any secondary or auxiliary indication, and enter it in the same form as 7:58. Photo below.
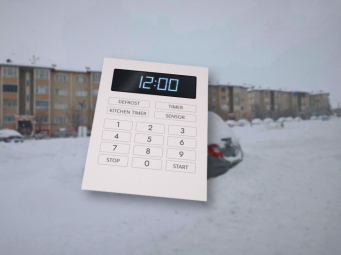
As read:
12:00
